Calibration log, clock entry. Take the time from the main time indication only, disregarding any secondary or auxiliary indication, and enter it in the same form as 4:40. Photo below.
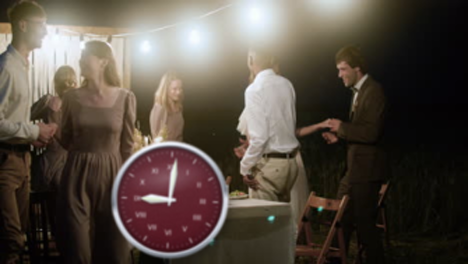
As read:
9:01
